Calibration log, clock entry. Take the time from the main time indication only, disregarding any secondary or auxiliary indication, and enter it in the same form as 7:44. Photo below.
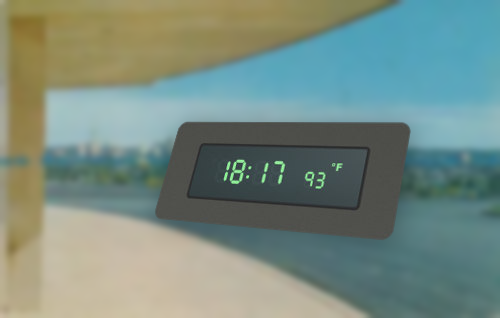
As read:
18:17
